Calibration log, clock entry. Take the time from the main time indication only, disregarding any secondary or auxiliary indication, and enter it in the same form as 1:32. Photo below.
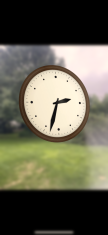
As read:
2:33
